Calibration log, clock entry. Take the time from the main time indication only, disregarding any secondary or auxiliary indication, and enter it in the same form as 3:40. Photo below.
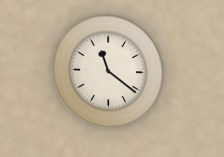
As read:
11:21
